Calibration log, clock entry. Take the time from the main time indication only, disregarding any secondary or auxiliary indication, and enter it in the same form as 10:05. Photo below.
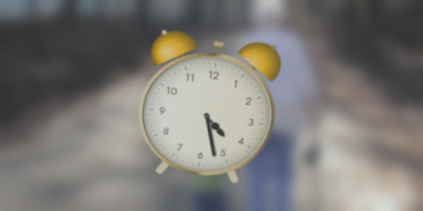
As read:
4:27
